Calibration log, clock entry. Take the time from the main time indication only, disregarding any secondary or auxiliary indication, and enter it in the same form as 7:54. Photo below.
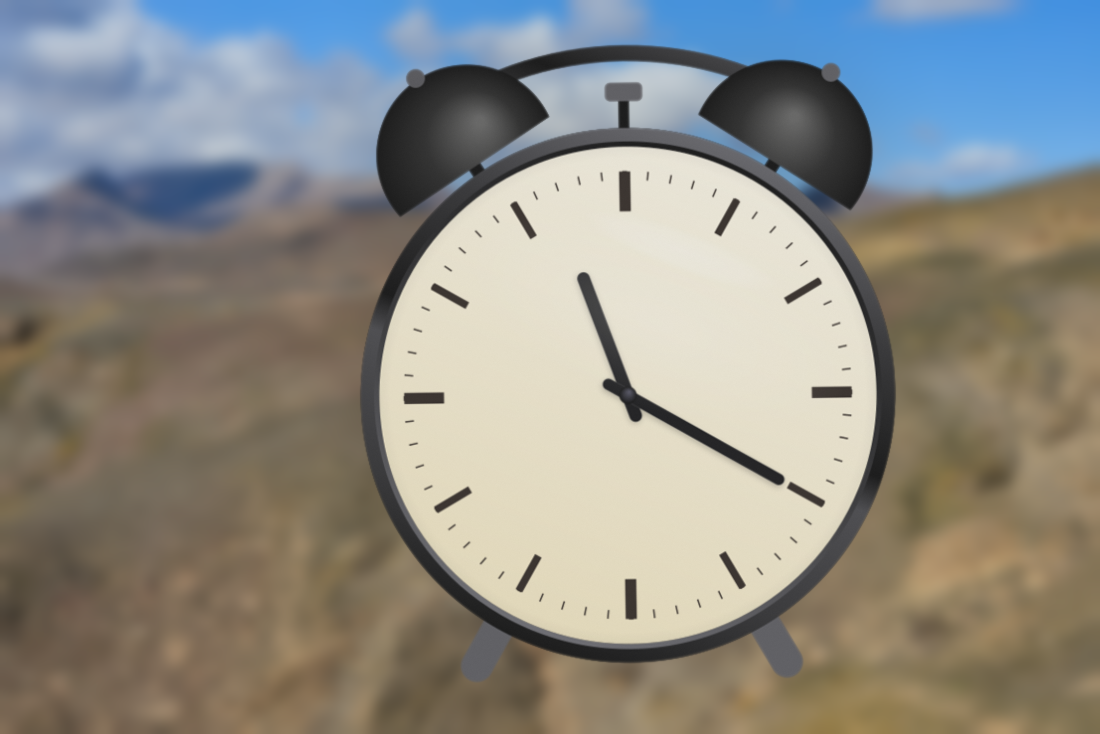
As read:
11:20
